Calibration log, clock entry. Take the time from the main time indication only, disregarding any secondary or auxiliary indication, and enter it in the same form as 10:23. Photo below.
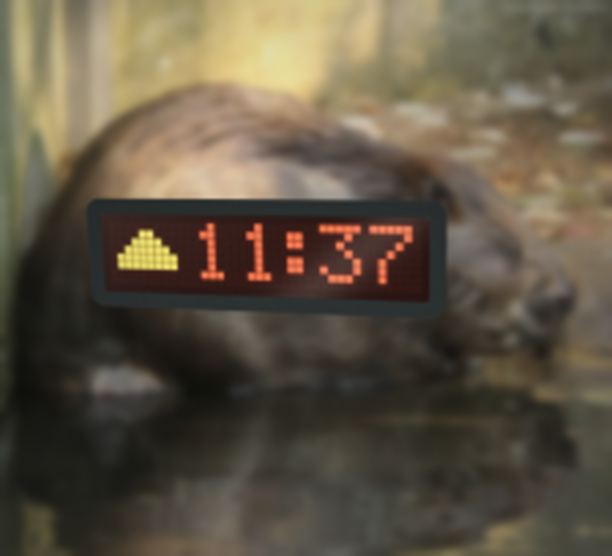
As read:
11:37
